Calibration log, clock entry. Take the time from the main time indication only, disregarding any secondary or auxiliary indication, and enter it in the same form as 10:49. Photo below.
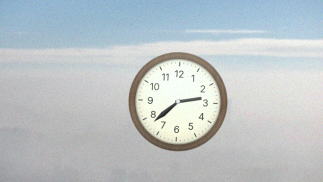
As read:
2:38
